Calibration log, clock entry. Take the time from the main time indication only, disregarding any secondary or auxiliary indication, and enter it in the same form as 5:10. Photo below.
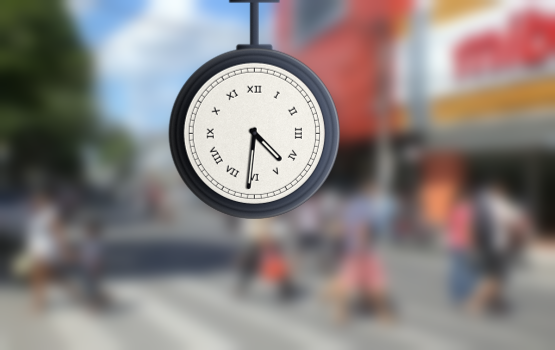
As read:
4:31
